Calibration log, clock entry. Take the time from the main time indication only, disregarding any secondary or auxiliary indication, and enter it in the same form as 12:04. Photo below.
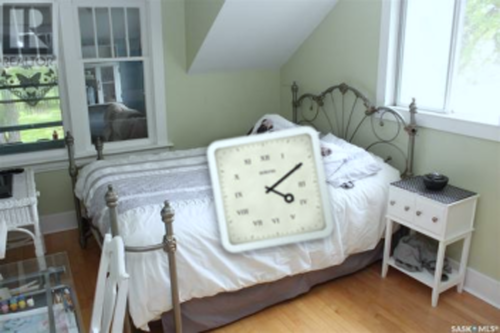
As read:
4:10
